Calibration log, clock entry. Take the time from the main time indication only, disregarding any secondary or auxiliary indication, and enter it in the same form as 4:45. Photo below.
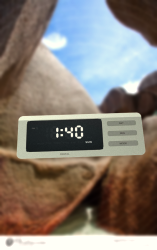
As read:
1:40
